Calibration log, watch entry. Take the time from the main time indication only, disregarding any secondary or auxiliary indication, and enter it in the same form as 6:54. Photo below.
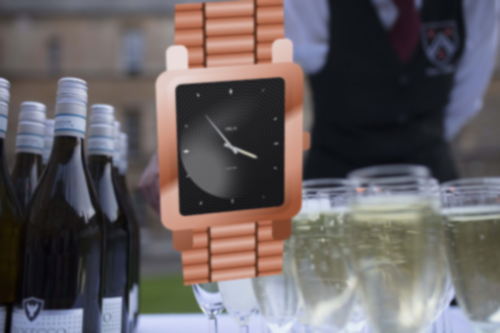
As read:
3:54
